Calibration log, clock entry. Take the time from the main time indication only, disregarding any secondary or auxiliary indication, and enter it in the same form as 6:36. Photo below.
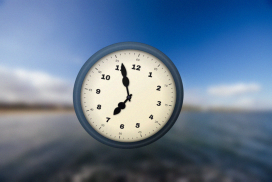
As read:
6:56
